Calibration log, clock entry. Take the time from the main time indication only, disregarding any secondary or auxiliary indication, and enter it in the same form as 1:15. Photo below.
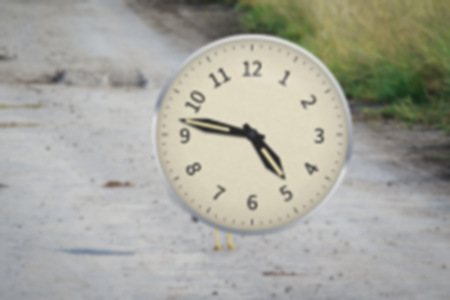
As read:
4:47
